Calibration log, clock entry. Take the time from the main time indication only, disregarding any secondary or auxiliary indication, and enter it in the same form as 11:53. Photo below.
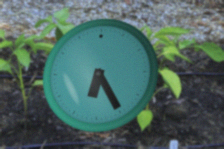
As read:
6:25
